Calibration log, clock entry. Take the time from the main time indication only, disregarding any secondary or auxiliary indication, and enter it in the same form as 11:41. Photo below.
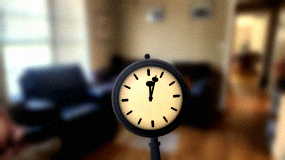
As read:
12:03
